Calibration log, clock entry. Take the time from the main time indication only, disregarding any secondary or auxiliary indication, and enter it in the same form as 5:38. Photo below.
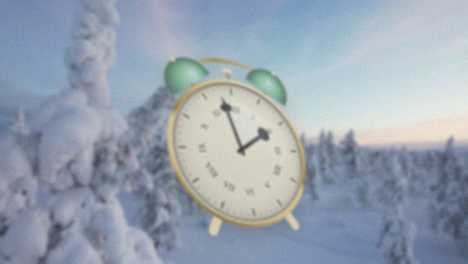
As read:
1:58
